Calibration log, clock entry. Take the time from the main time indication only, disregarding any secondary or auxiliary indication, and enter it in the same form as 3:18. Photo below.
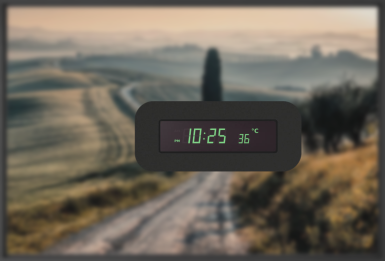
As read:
10:25
